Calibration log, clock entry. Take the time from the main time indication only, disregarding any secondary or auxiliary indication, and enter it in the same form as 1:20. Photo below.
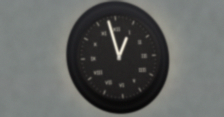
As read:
12:58
